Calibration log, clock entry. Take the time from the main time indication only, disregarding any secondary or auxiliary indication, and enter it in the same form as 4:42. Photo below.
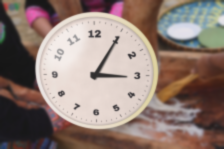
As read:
3:05
